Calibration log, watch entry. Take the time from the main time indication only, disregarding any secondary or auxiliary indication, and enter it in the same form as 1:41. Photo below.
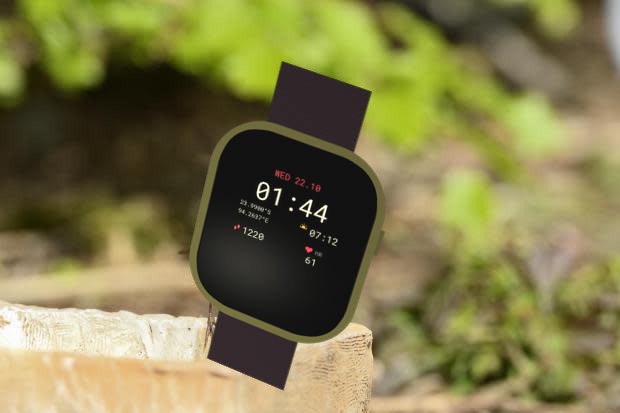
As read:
1:44
